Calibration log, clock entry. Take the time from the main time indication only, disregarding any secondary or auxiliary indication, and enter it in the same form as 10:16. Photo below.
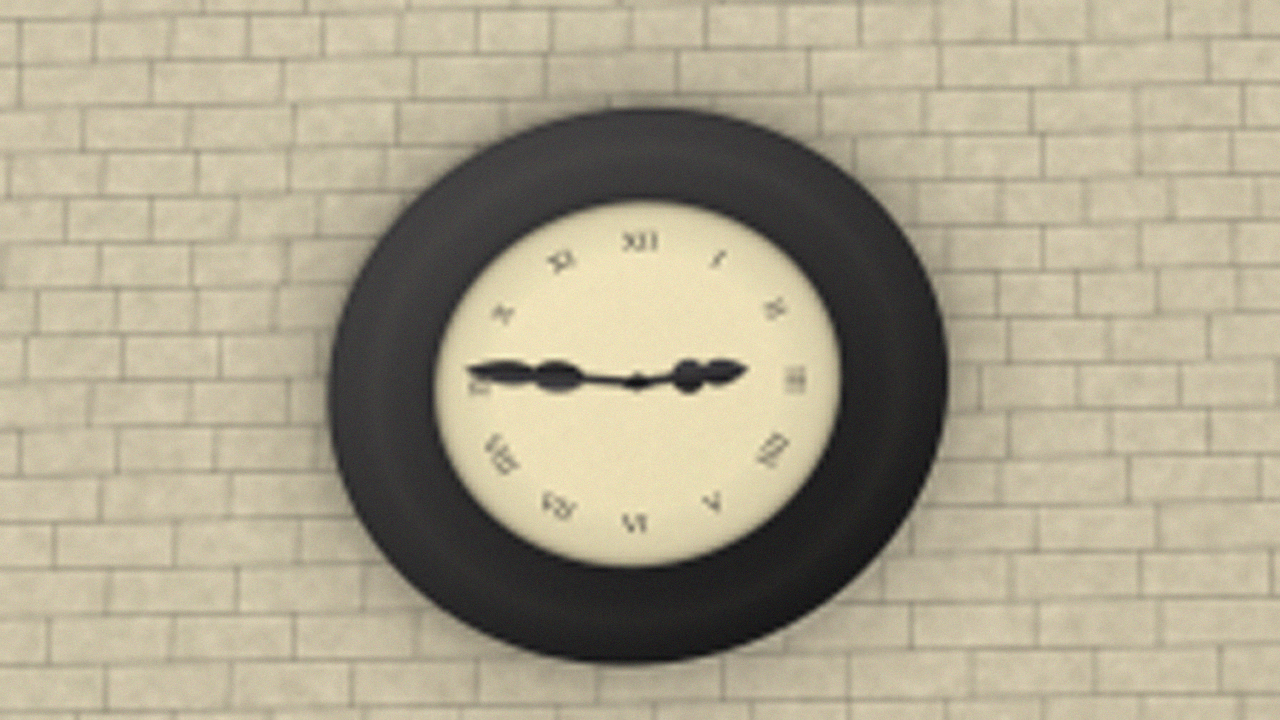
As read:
2:46
